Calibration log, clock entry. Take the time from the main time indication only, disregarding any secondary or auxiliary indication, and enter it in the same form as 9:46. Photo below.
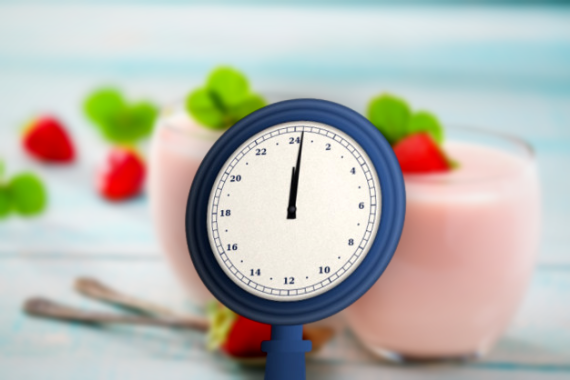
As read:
0:01
